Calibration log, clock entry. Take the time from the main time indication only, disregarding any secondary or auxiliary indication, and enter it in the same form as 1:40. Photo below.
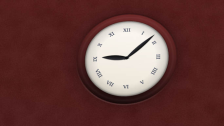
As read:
9:08
